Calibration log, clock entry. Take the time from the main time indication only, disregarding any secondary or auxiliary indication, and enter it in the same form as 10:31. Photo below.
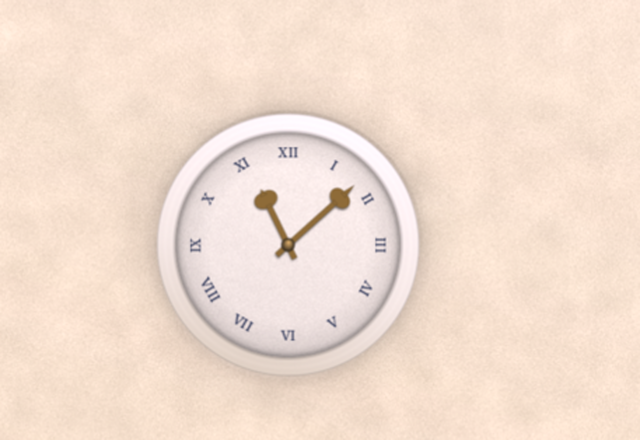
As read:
11:08
